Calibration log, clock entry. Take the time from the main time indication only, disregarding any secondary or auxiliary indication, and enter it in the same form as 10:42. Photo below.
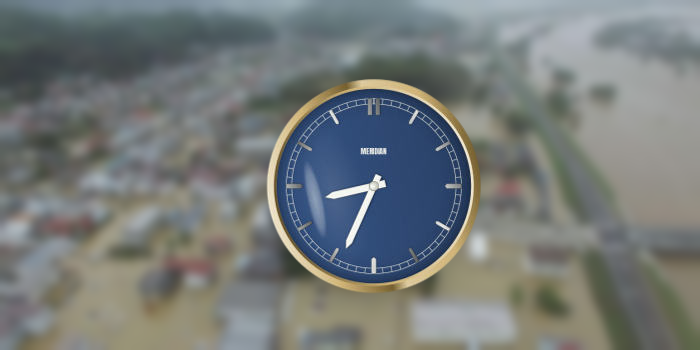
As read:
8:34
